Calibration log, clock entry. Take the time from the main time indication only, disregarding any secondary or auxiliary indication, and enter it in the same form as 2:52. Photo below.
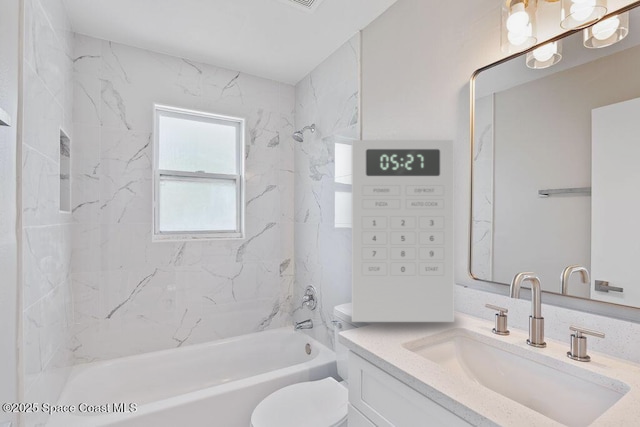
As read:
5:27
